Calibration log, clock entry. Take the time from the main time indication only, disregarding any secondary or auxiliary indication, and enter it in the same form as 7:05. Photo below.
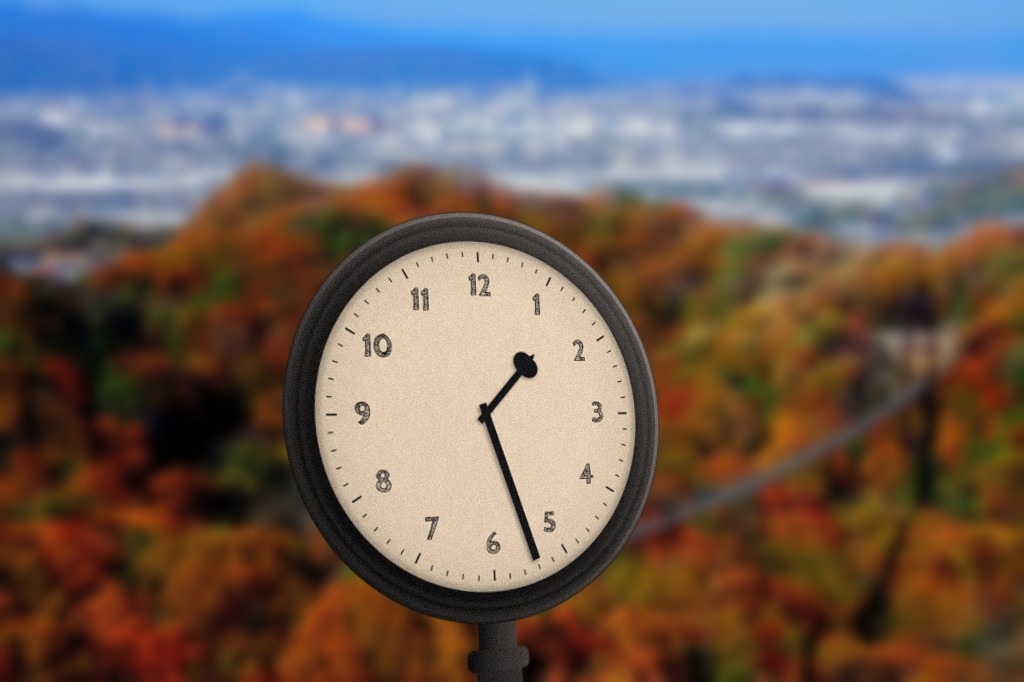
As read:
1:27
